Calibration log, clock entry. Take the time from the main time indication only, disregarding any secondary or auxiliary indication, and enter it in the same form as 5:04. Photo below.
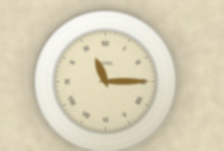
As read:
11:15
